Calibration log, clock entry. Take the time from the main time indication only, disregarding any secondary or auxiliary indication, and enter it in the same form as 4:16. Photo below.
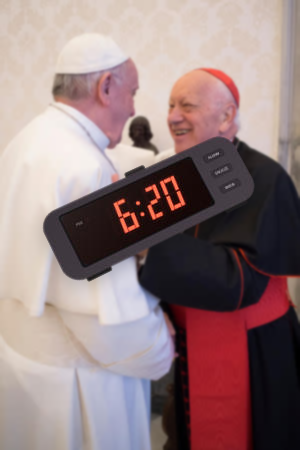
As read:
6:20
